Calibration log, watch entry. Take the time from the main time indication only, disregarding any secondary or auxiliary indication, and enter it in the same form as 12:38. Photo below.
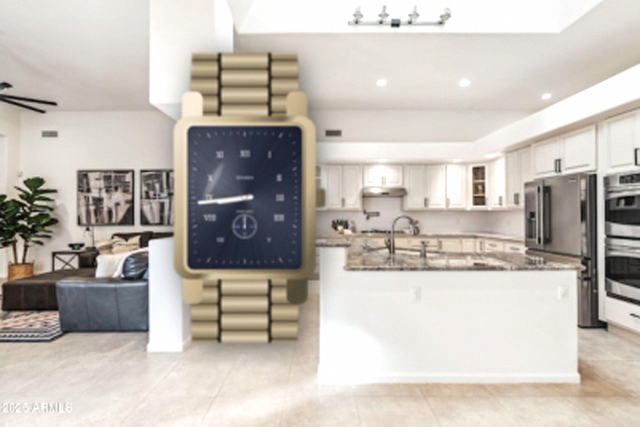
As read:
8:44
